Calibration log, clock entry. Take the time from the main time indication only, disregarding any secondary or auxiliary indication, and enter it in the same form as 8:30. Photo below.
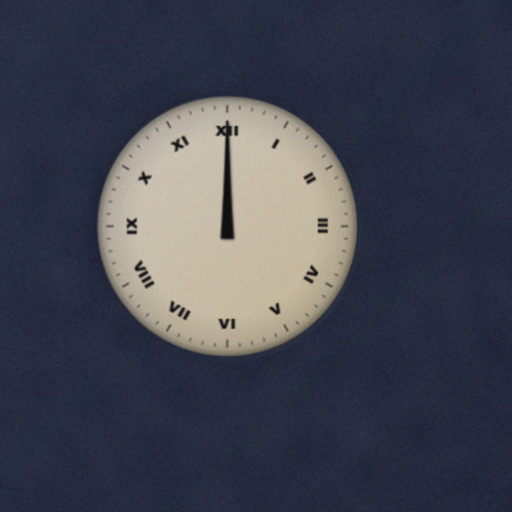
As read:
12:00
